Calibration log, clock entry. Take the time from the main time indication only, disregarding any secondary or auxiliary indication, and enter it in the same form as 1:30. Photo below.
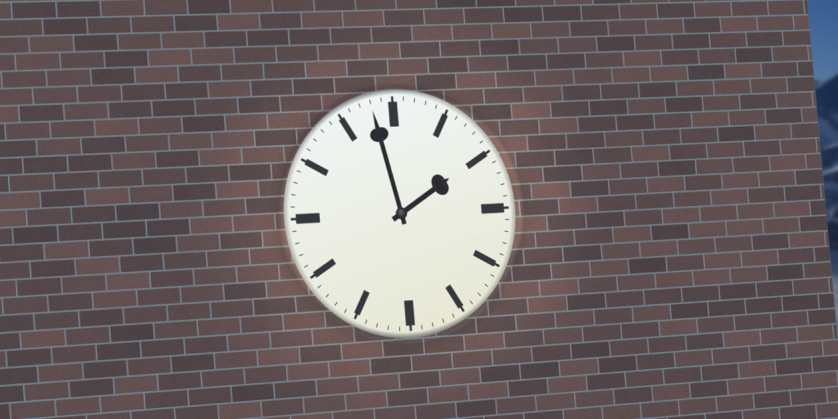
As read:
1:58
